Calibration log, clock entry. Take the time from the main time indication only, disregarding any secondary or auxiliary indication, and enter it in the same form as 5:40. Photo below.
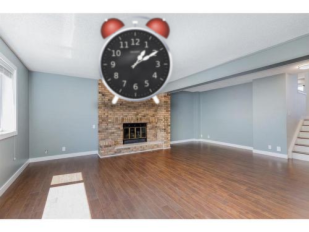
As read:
1:10
